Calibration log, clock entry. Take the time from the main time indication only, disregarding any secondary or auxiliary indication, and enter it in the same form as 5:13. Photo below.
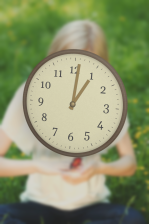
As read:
1:01
